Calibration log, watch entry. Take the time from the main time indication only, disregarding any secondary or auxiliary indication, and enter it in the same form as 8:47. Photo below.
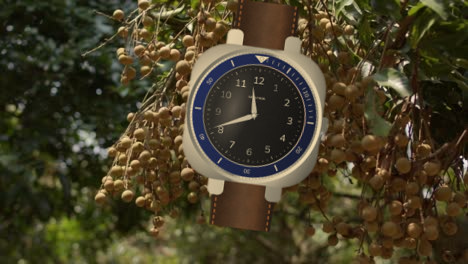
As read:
11:41
